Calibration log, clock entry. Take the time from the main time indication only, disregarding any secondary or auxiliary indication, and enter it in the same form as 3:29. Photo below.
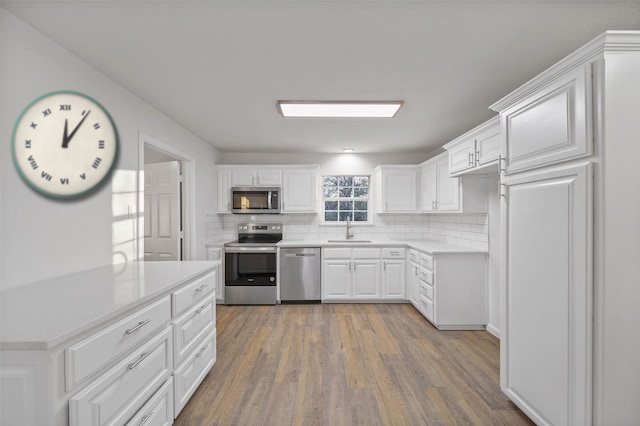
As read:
12:06
